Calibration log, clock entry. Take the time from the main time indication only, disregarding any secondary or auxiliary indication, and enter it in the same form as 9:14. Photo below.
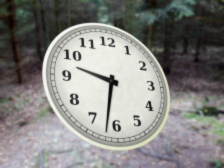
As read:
9:32
